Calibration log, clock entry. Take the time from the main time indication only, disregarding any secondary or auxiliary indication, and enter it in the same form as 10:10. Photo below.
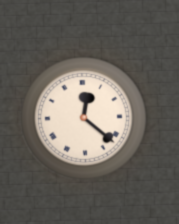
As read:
12:22
